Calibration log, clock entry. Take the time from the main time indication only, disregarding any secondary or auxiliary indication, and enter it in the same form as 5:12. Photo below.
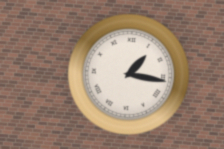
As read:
1:16
